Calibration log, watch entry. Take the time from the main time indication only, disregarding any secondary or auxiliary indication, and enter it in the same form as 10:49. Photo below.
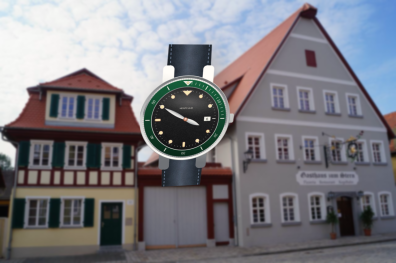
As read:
3:50
